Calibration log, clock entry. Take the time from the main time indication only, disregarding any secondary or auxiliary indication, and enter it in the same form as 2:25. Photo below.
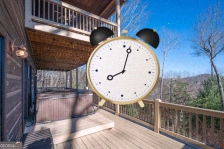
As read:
8:02
